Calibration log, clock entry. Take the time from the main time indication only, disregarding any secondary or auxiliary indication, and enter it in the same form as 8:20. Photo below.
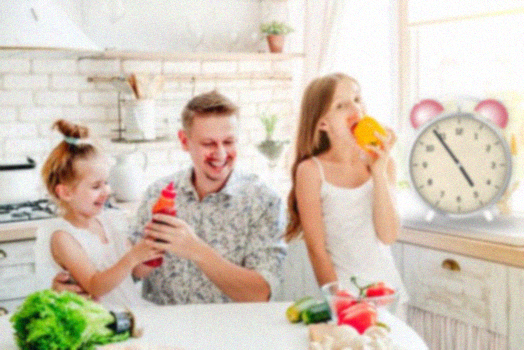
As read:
4:54
